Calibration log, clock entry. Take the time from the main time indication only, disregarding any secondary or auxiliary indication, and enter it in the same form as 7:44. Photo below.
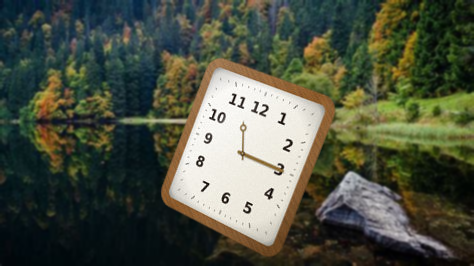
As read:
11:15
